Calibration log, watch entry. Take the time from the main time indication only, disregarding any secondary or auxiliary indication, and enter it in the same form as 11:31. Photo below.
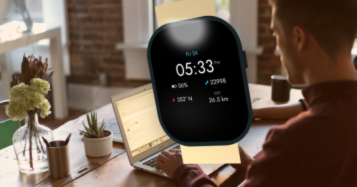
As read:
5:33
